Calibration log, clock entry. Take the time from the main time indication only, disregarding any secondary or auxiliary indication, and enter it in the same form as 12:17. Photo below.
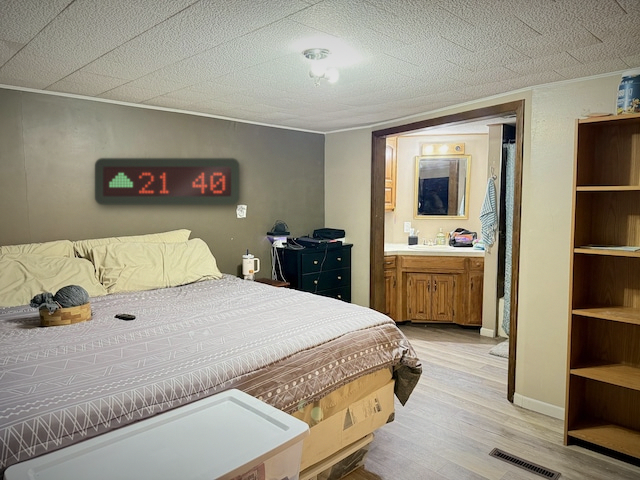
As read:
21:40
